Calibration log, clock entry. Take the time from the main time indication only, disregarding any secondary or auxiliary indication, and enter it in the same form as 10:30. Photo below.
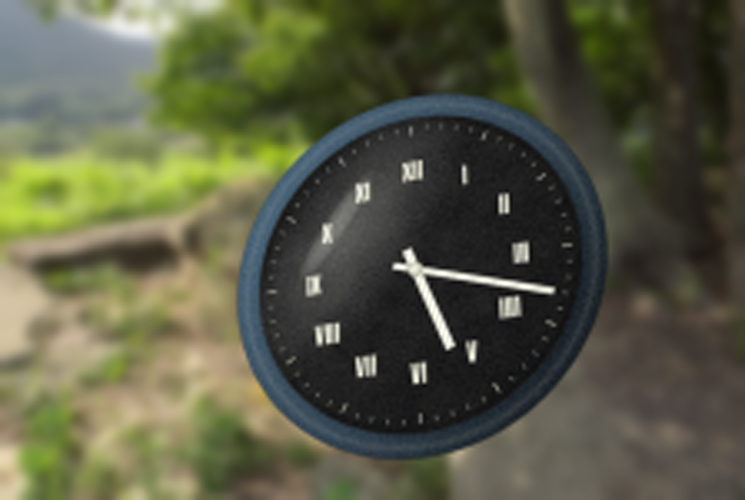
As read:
5:18
